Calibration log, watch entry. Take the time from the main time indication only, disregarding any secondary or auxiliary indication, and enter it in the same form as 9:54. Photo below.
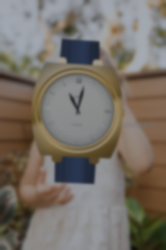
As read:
11:02
